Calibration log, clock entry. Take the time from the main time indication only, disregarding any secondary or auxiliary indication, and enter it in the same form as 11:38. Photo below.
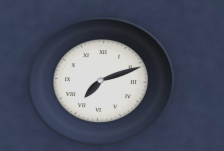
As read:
7:11
